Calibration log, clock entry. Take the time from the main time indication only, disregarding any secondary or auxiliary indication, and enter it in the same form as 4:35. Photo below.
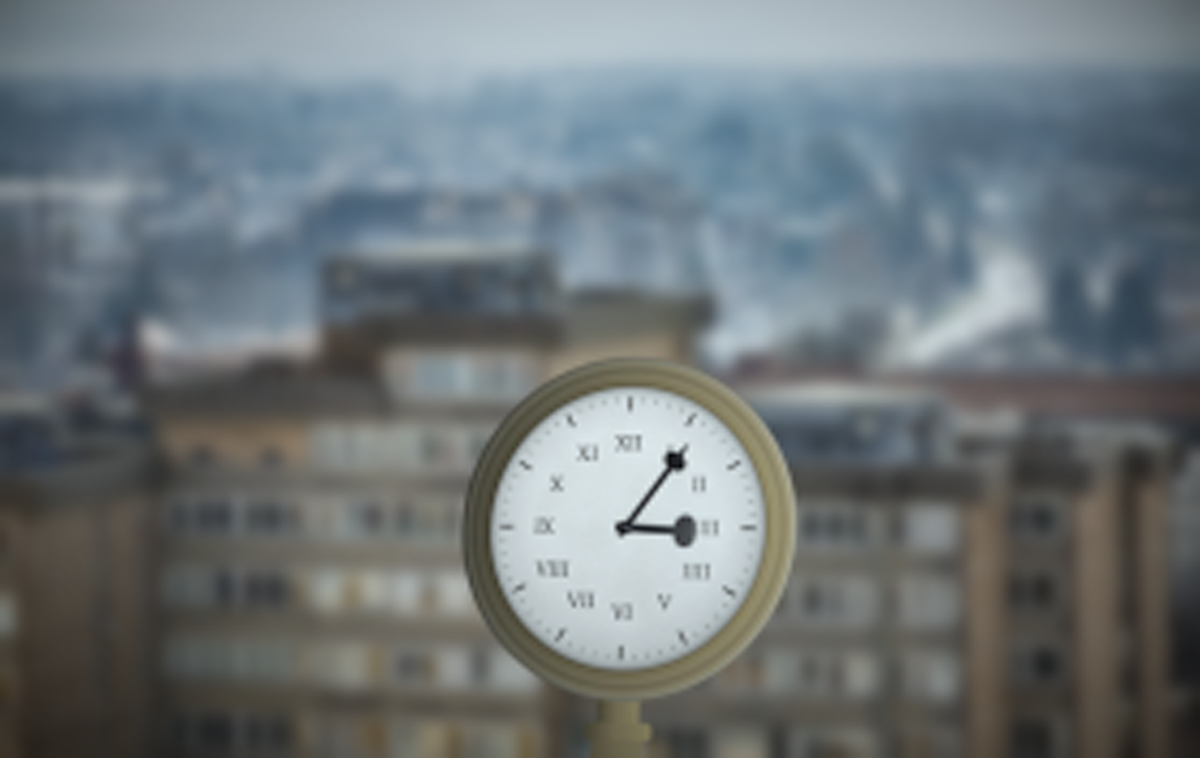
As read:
3:06
